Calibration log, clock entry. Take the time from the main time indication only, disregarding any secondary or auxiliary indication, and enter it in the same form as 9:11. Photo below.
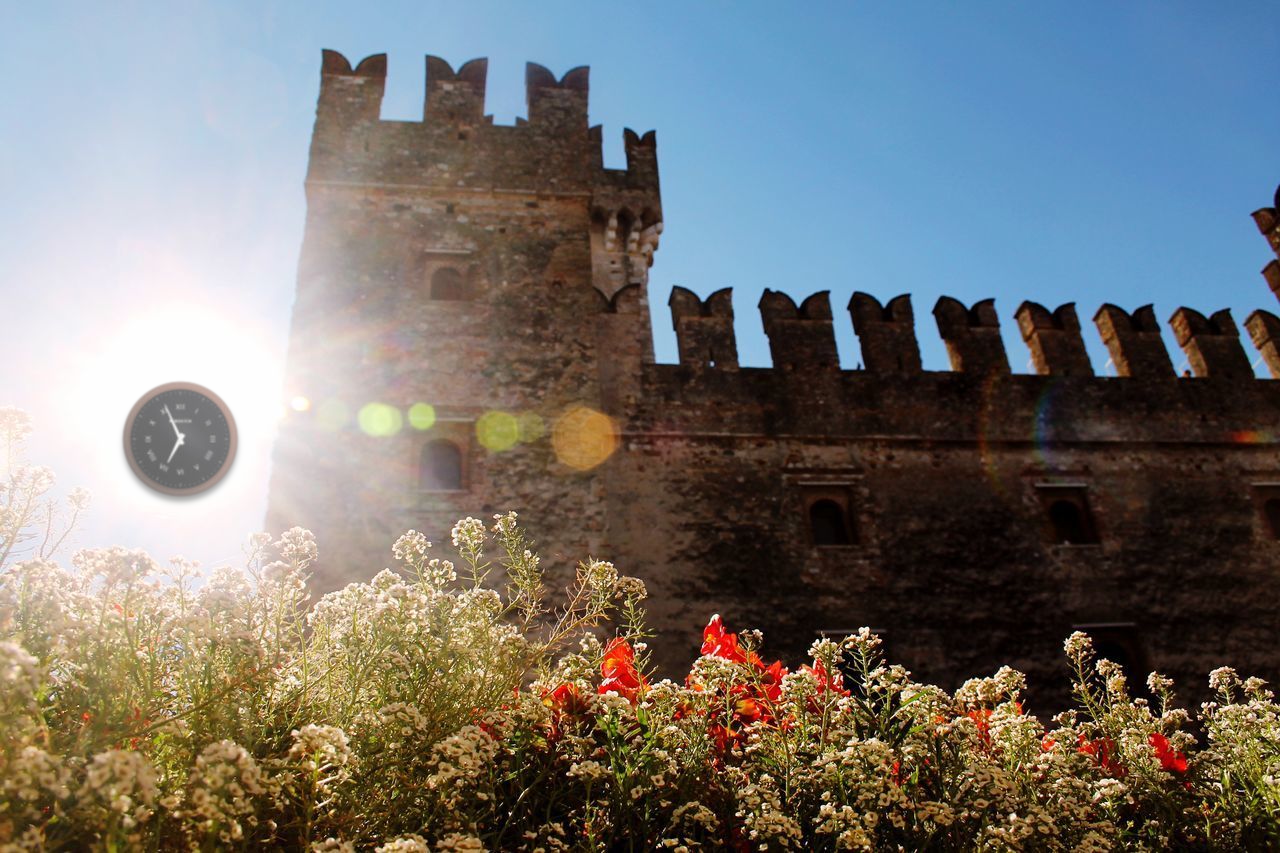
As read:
6:56
